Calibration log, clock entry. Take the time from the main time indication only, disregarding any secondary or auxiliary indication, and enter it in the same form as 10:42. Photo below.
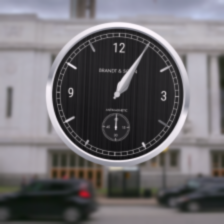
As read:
1:05
